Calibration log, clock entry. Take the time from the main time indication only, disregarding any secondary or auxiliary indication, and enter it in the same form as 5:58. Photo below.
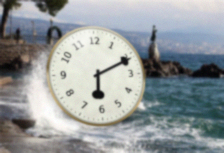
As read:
6:11
